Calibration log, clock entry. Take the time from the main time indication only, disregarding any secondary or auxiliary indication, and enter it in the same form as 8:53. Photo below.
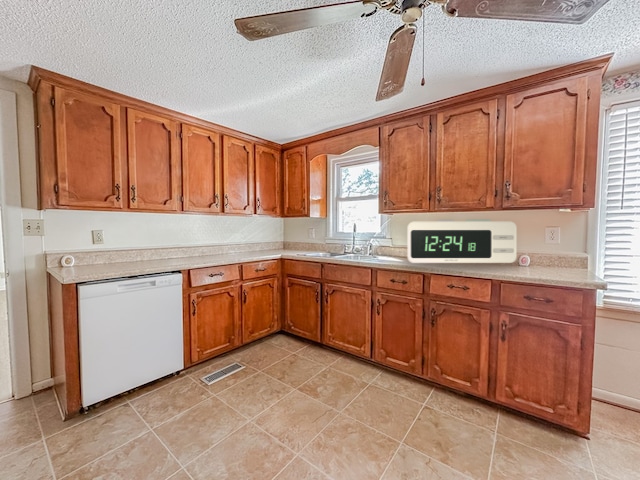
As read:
12:24
